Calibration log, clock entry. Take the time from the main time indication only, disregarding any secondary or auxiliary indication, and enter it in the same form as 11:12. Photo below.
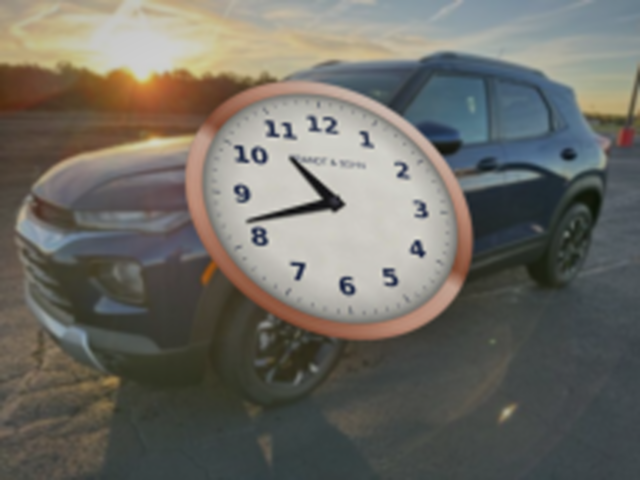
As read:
10:42
